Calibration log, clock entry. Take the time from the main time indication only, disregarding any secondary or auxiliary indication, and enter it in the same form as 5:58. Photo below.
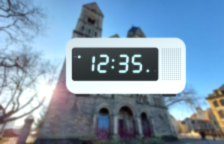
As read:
12:35
